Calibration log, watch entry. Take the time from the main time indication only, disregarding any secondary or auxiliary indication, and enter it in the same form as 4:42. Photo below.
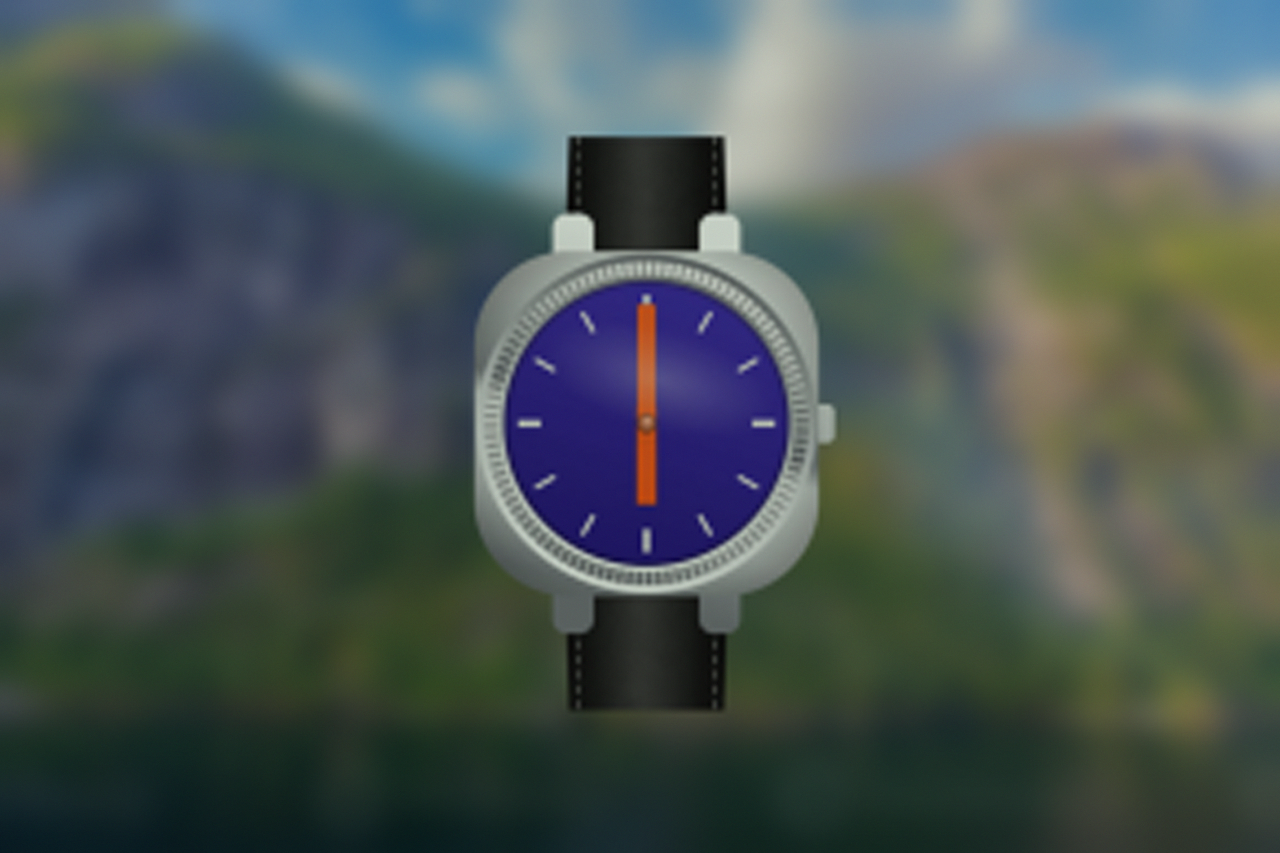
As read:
6:00
